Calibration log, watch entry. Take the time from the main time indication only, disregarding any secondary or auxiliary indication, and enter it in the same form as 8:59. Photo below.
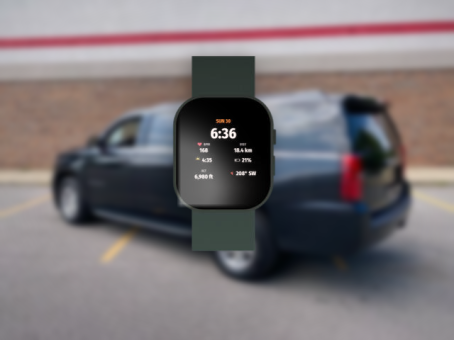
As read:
6:36
